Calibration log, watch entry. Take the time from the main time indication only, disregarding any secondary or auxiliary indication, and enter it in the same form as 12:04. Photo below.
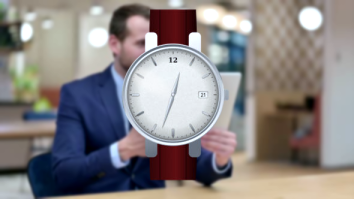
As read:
12:33
